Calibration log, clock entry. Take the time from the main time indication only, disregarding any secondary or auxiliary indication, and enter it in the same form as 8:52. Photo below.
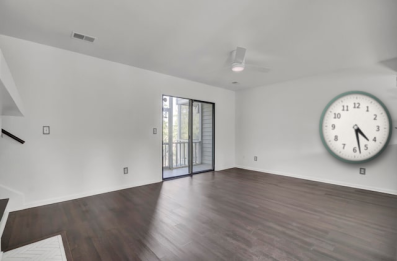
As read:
4:28
